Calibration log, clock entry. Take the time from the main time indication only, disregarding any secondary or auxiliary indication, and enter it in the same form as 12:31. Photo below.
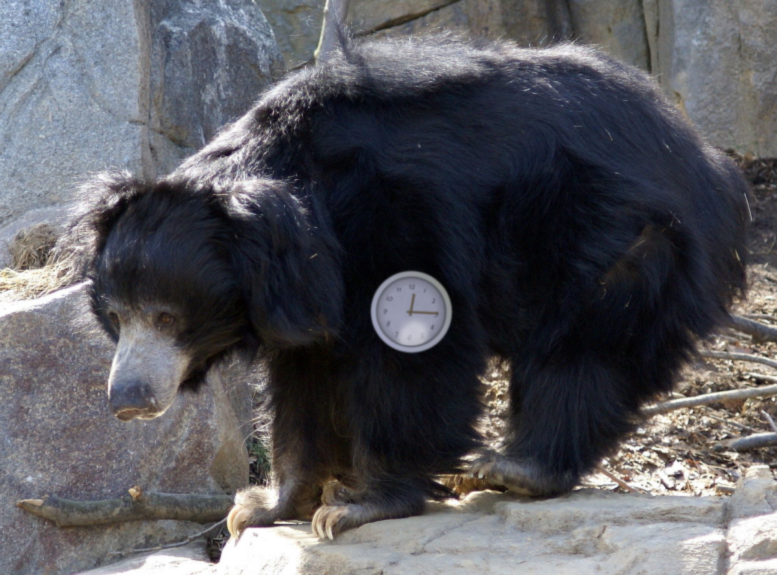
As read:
12:15
